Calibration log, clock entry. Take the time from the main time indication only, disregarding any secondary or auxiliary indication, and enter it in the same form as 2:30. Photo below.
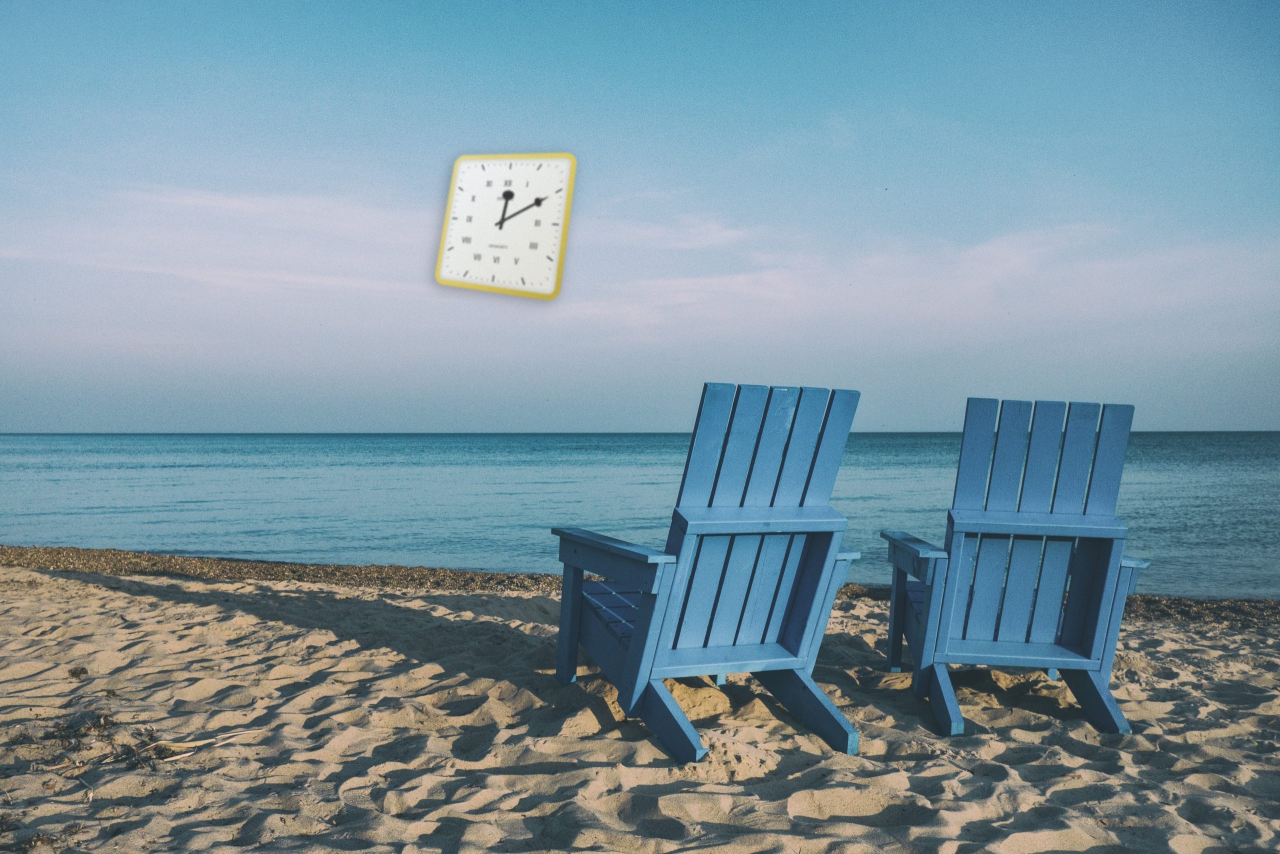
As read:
12:10
